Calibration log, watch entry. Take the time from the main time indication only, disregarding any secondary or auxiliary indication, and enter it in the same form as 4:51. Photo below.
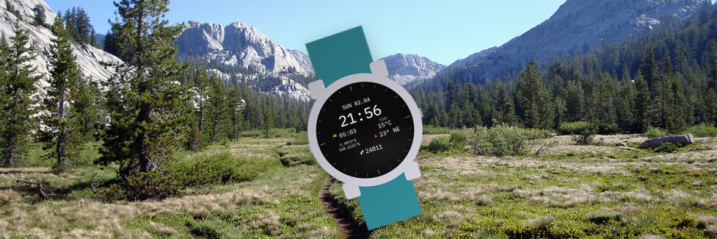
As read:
21:56
